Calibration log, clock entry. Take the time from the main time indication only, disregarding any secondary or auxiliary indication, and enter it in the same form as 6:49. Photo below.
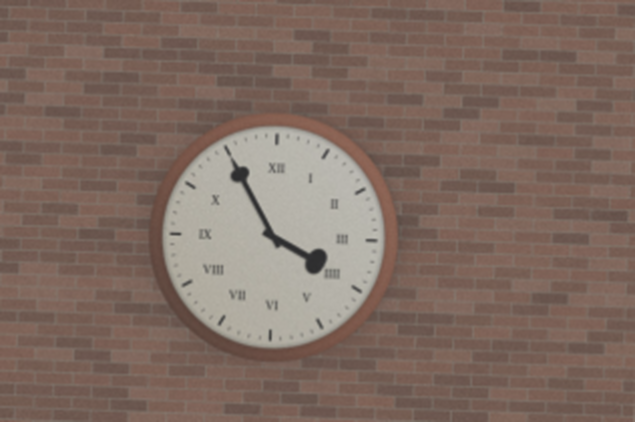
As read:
3:55
